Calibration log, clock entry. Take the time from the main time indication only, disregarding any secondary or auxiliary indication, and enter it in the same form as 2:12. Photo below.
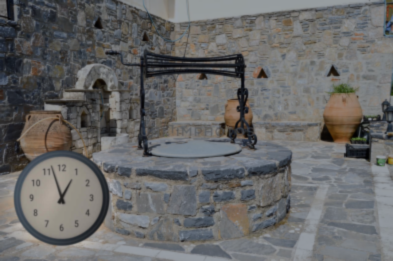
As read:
12:57
